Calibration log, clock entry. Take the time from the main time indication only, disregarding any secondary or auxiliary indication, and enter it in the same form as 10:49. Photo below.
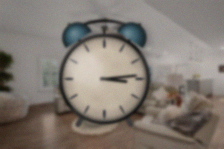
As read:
3:14
